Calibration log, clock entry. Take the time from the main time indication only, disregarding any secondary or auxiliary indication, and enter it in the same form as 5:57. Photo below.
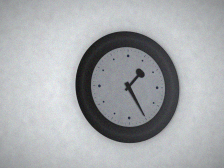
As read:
1:25
